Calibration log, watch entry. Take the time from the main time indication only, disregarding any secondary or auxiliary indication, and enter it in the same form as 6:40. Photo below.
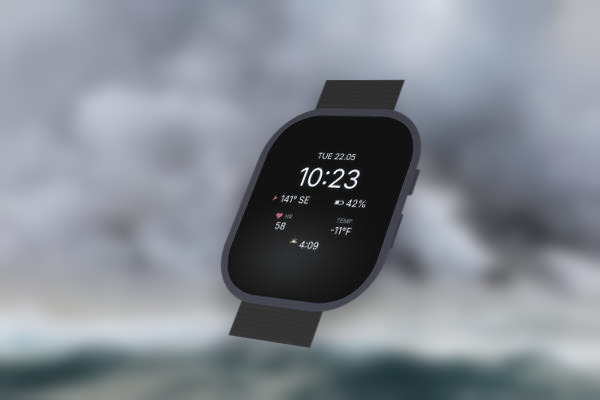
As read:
10:23
